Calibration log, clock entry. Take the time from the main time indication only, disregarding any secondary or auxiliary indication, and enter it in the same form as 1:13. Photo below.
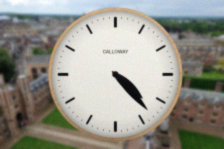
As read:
4:23
